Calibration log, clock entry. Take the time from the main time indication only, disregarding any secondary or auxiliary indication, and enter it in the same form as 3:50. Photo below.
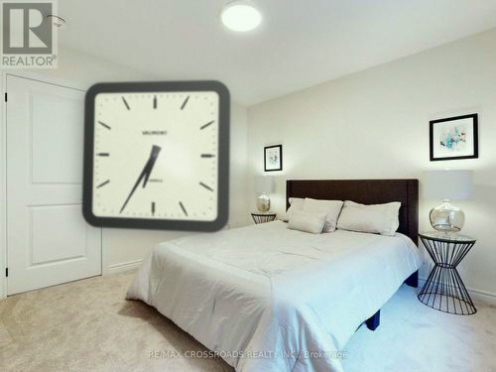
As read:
6:35
